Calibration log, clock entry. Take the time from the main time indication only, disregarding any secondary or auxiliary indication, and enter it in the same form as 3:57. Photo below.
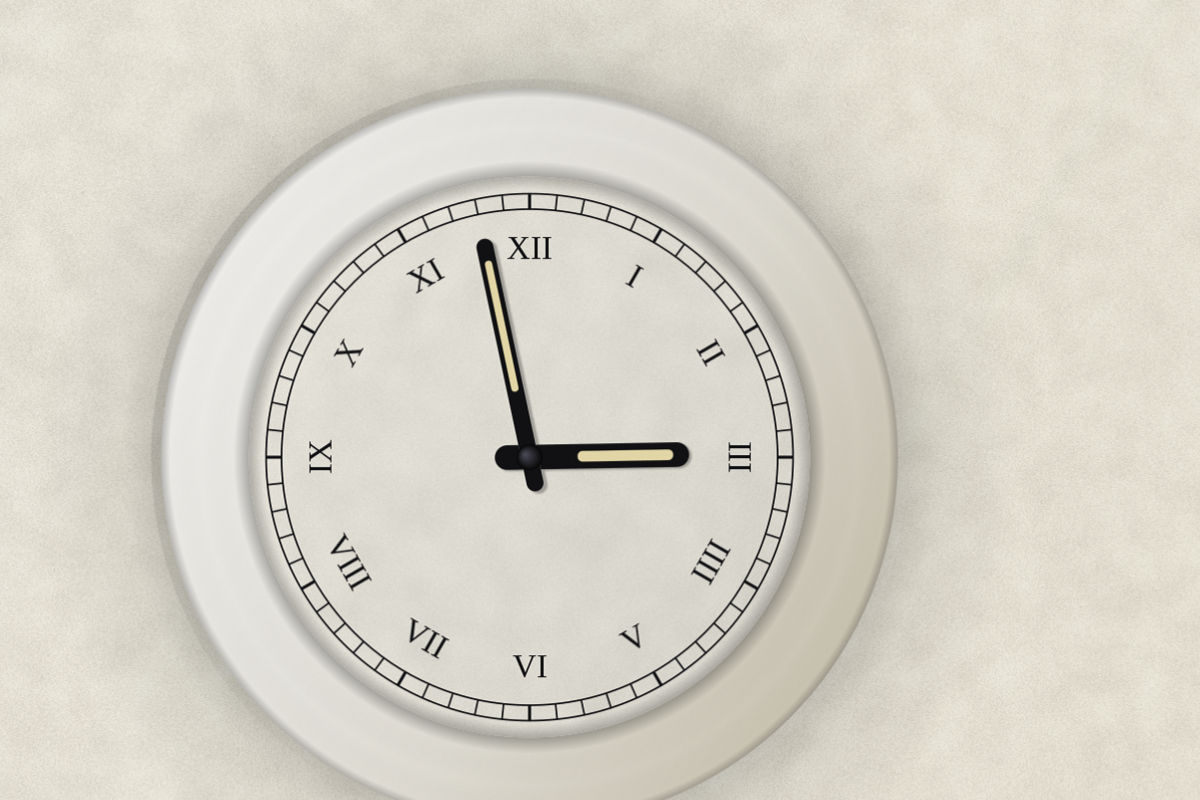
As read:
2:58
